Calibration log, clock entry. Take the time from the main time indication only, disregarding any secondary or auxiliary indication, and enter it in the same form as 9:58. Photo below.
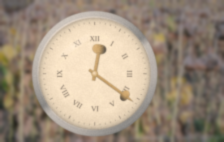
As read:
12:21
